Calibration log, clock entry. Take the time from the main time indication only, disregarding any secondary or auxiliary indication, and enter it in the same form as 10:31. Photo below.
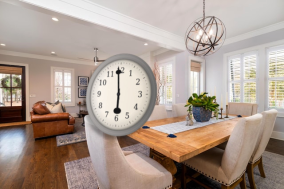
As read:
5:59
